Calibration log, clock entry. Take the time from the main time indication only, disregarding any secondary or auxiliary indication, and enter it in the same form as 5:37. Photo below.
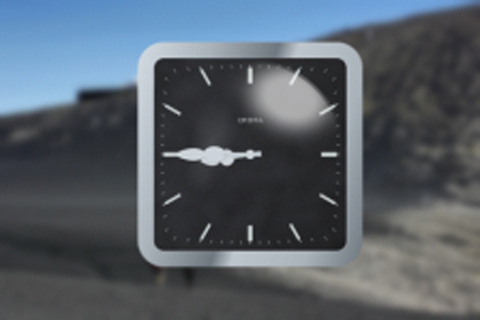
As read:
8:45
